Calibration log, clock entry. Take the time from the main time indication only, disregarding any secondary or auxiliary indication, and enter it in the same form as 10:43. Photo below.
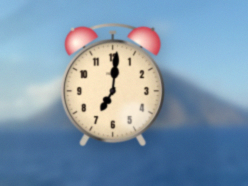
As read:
7:01
